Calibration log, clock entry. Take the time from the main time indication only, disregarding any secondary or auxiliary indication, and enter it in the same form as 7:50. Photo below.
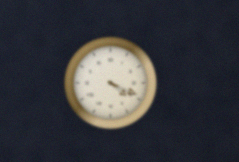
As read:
4:19
